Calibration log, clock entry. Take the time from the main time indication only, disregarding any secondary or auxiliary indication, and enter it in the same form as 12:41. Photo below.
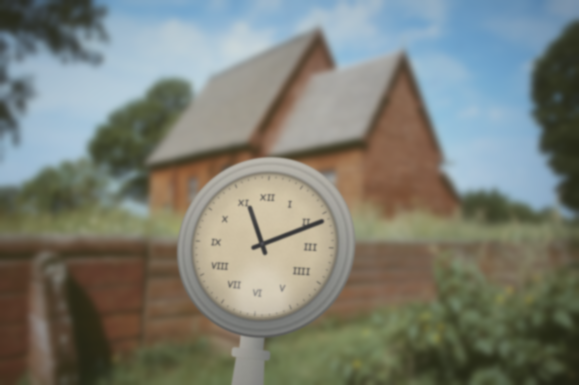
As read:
11:11
